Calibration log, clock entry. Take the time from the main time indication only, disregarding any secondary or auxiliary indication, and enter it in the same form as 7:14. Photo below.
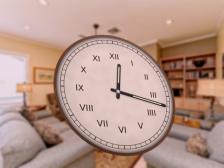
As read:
12:17
